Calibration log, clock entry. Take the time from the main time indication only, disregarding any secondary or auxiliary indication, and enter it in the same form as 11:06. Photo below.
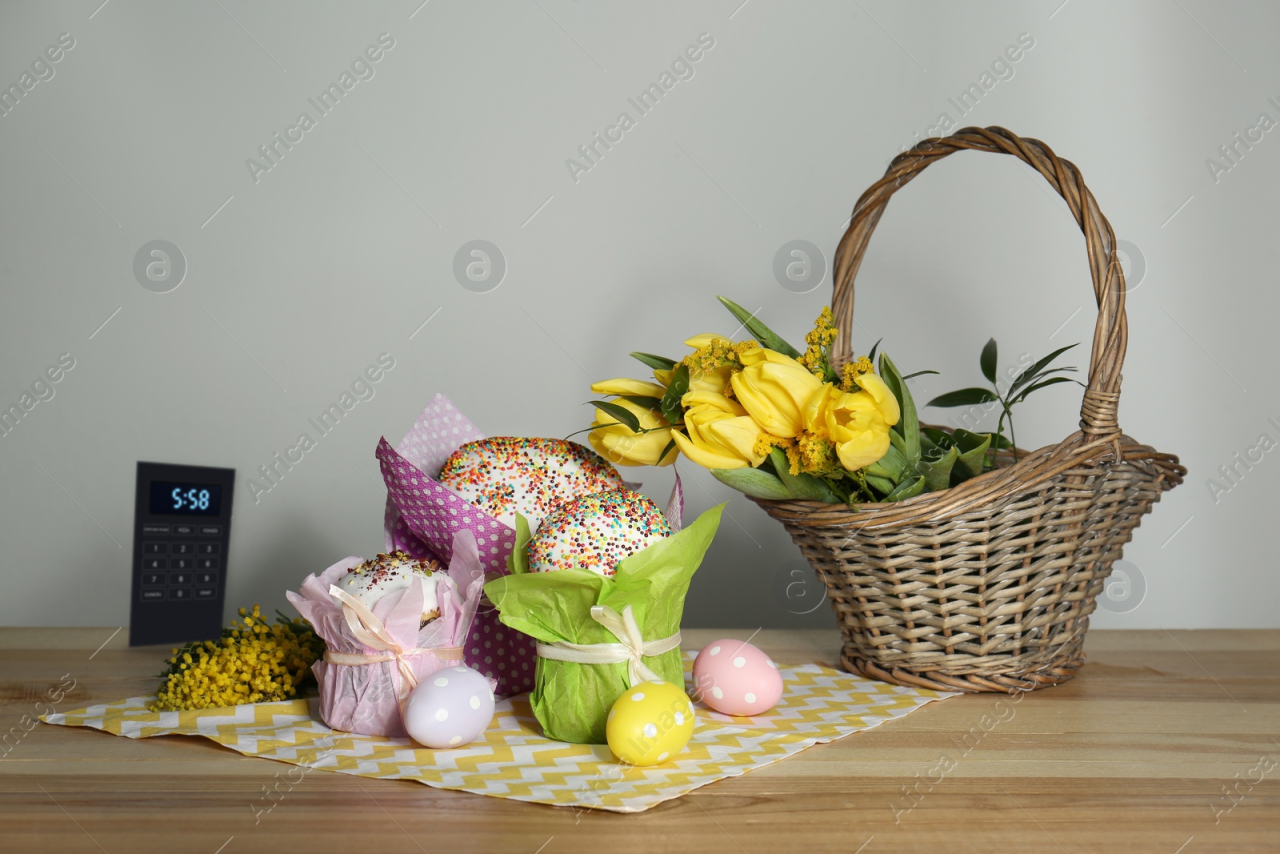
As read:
5:58
